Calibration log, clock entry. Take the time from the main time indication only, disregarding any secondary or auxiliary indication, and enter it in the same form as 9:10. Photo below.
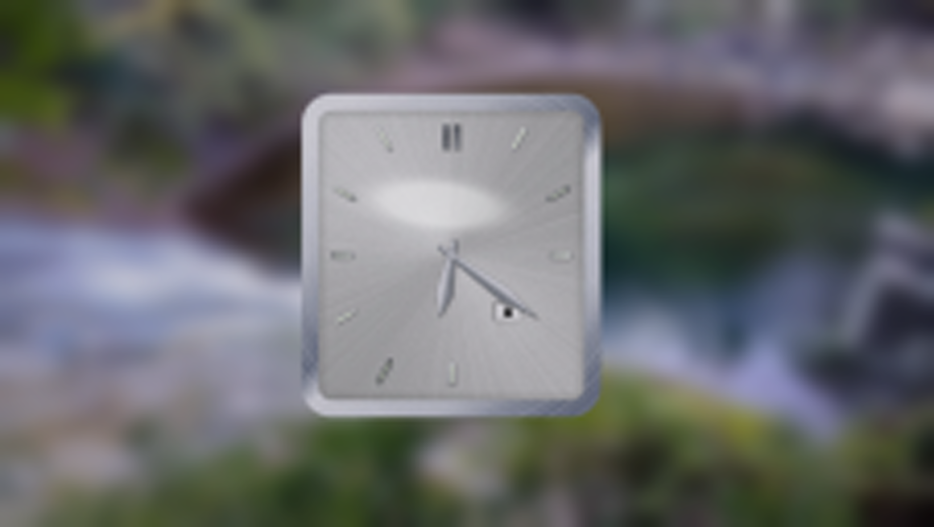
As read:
6:21
